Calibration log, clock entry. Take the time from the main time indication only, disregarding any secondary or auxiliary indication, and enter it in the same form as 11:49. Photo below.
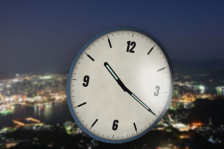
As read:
10:20
